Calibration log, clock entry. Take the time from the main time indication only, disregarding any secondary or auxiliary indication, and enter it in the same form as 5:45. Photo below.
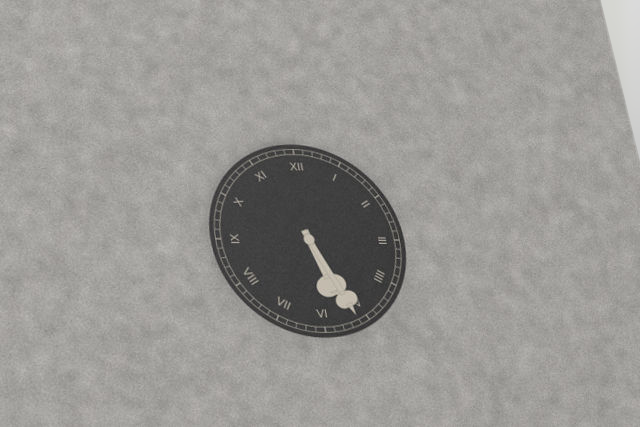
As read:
5:26
